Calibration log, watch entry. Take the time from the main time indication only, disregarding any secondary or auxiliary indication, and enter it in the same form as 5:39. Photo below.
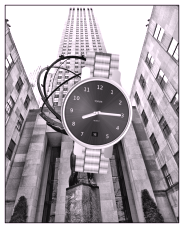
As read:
8:15
